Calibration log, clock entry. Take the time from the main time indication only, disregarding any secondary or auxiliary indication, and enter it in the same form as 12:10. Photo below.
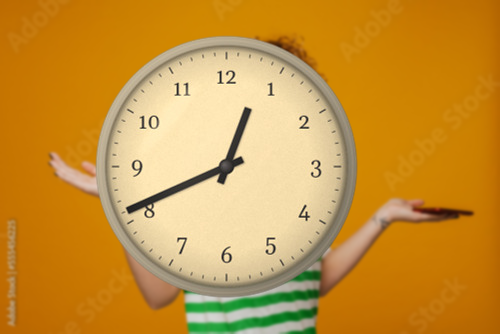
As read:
12:41
